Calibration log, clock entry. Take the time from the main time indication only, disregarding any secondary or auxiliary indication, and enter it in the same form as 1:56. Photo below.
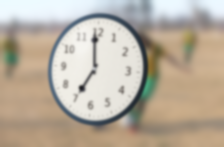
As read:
6:59
